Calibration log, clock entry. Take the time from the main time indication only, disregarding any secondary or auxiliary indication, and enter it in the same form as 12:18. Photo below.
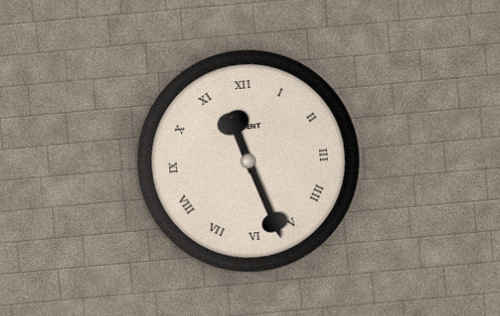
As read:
11:27
